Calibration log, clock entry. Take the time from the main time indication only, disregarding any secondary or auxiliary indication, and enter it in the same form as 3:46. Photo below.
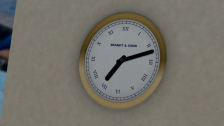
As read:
7:12
